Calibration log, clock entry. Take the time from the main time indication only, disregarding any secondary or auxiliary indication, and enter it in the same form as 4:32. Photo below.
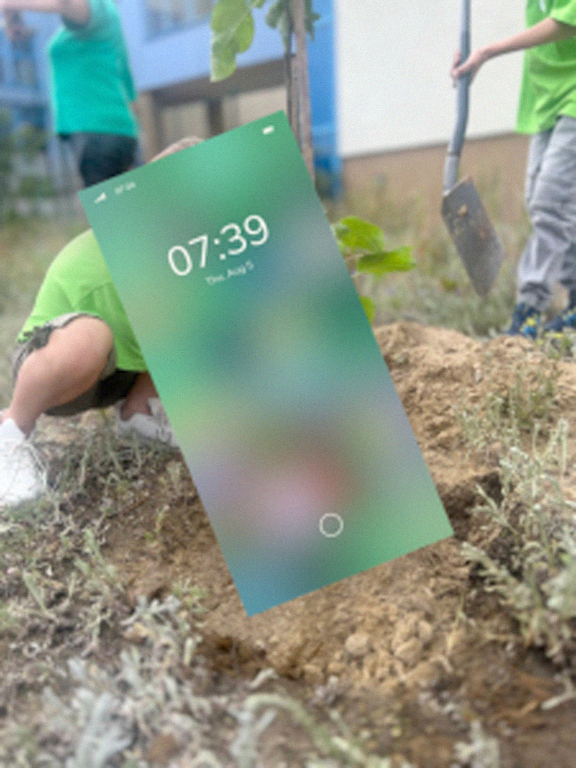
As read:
7:39
